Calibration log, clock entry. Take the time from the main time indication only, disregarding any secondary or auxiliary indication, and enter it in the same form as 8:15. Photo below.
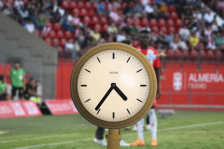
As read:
4:36
